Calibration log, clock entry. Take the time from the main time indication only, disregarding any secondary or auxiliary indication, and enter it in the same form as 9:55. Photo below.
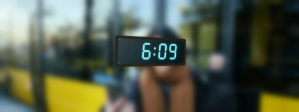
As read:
6:09
